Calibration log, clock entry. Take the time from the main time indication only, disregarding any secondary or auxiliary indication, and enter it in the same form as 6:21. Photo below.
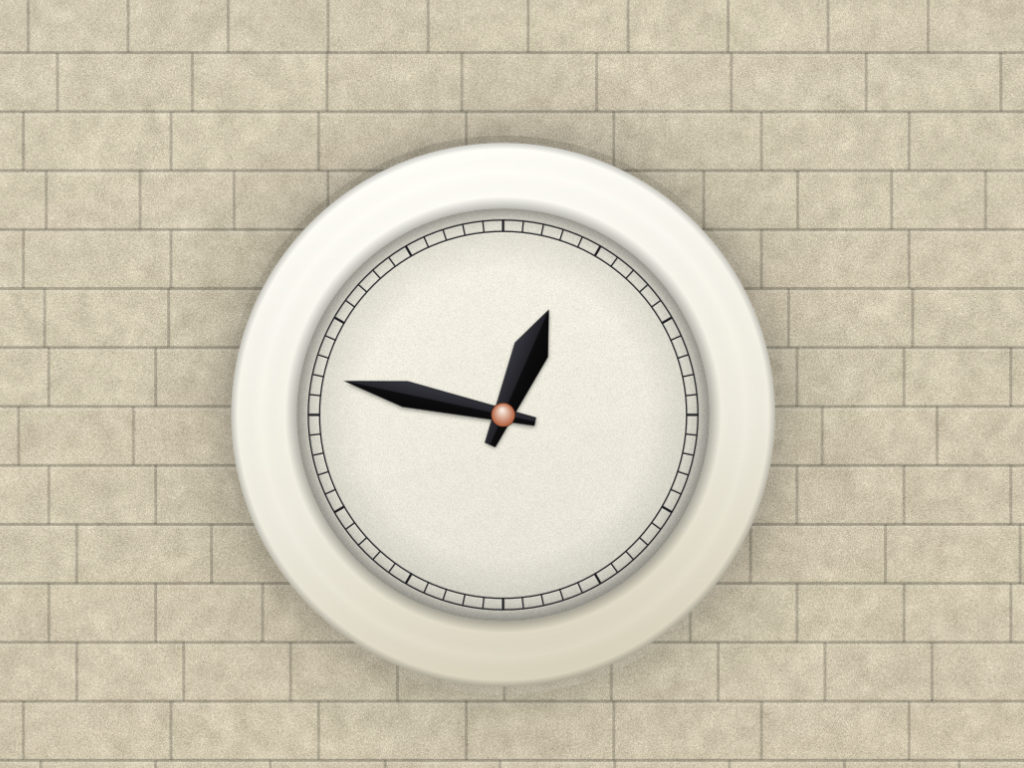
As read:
12:47
